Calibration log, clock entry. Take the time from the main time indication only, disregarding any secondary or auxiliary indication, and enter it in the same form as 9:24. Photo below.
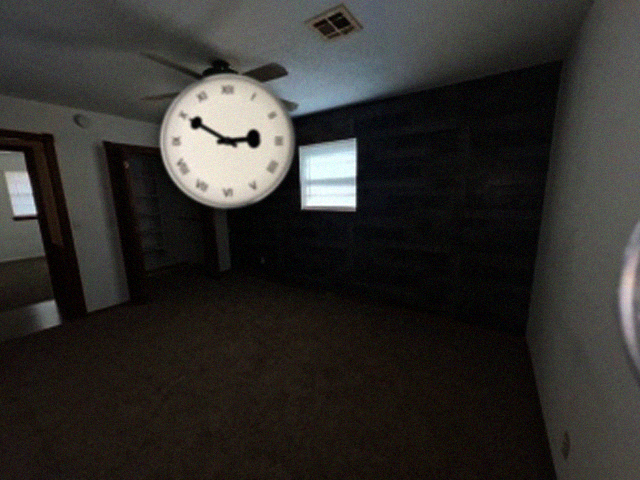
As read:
2:50
